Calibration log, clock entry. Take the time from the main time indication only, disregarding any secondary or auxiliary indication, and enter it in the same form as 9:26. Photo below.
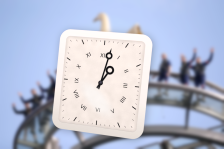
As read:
1:02
